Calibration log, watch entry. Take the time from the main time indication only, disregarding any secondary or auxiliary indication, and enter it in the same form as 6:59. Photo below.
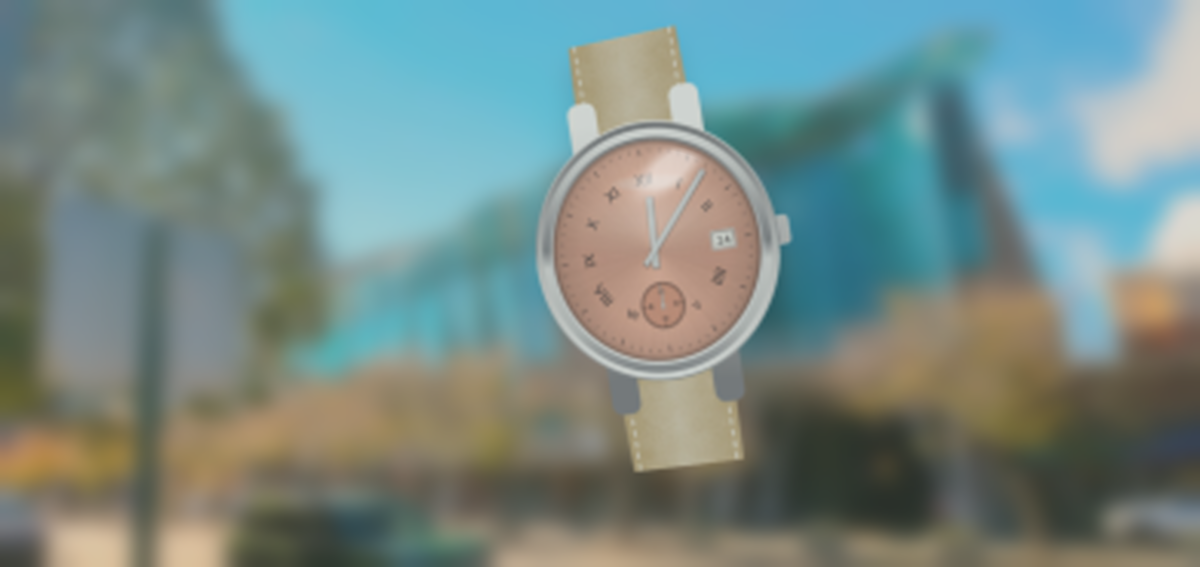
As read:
12:07
